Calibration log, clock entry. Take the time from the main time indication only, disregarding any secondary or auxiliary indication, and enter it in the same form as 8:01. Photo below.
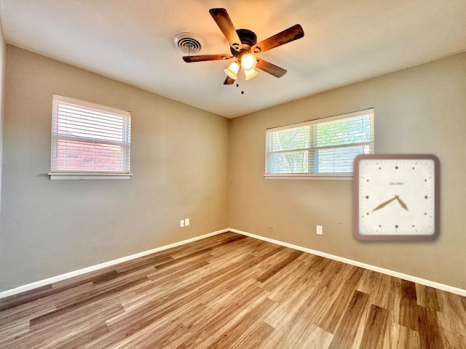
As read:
4:40
